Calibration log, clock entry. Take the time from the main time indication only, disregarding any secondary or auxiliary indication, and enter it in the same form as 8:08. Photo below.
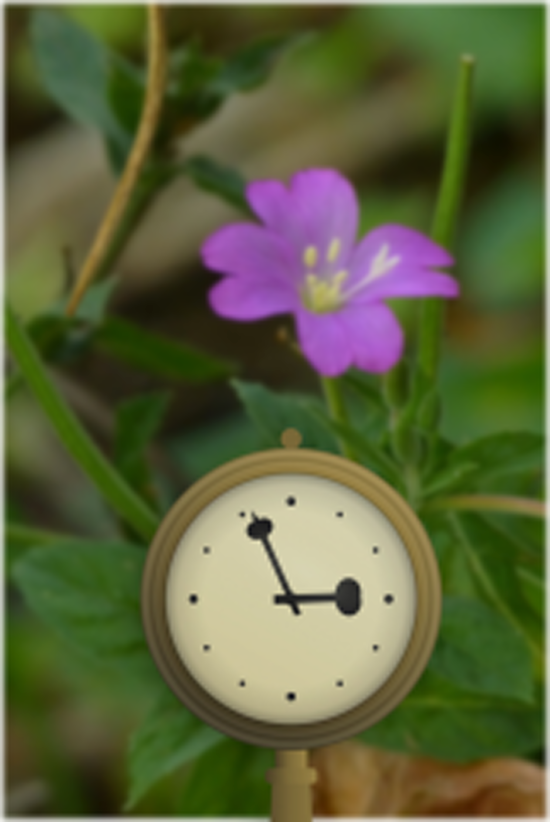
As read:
2:56
